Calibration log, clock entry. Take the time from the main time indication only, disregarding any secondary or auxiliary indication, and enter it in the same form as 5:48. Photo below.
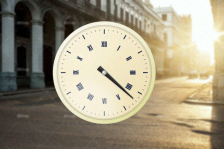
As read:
4:22
